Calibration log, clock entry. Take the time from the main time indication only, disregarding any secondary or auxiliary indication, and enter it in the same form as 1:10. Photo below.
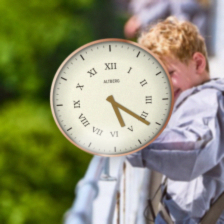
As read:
5:21
